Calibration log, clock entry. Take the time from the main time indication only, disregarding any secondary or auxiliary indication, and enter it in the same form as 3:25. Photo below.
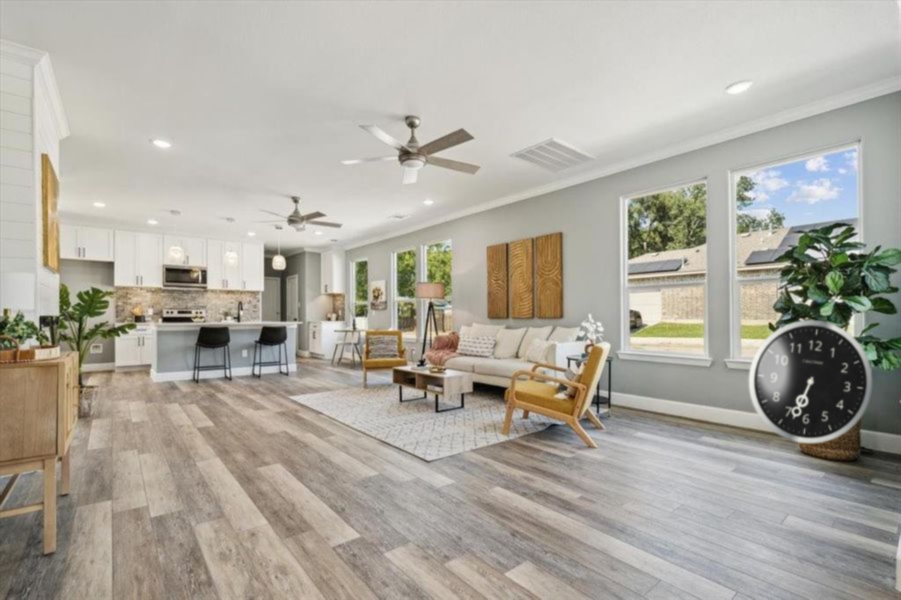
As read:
6:33
